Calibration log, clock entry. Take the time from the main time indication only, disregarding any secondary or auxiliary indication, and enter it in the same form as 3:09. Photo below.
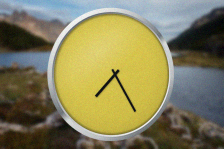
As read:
7:25
